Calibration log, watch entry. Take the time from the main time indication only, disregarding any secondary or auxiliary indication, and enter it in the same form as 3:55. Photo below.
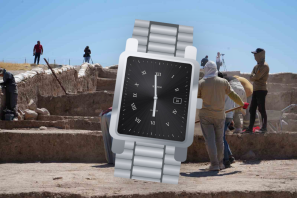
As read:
5:59
